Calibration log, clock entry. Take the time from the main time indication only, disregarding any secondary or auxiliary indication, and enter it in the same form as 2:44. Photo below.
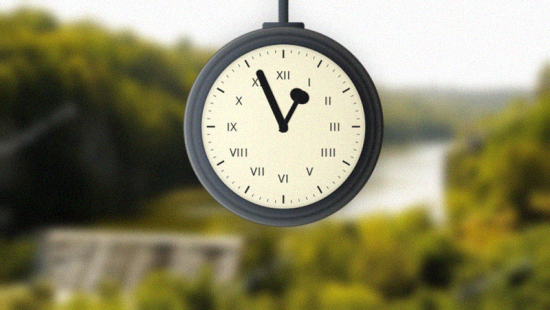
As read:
12:56
